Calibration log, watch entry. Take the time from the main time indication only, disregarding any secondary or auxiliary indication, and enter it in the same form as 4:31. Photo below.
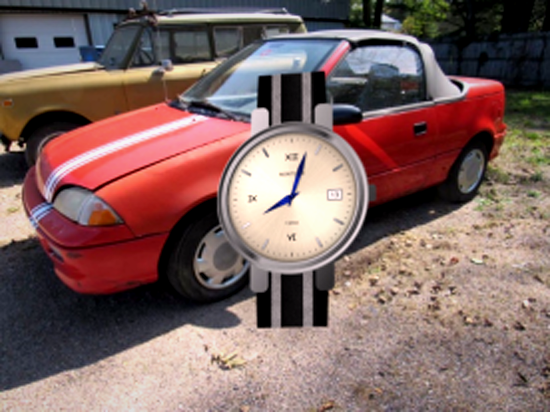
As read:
8:03
